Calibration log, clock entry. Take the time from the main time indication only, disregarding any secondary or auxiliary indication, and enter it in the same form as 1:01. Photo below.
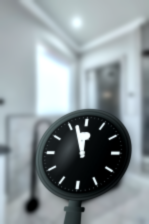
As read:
11:57
